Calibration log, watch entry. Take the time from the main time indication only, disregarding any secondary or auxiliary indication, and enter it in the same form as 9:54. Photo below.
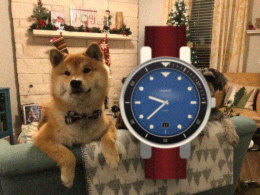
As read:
9:38
